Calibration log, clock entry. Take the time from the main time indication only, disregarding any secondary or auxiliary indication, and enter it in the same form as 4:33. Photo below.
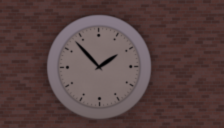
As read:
1:53
